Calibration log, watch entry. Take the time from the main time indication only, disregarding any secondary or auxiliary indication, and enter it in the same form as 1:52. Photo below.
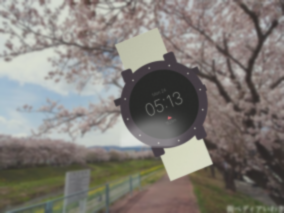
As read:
5:13
